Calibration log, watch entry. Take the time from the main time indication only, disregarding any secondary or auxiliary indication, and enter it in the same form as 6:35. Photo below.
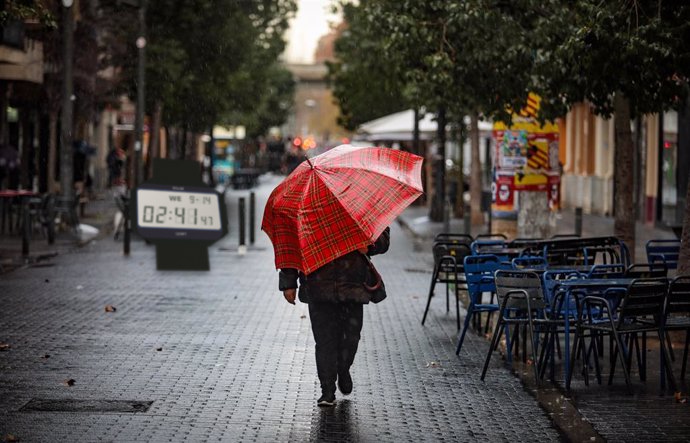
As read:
2:41
